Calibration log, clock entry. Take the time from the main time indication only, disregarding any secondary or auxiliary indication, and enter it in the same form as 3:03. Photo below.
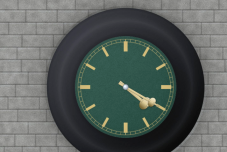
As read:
4:20
